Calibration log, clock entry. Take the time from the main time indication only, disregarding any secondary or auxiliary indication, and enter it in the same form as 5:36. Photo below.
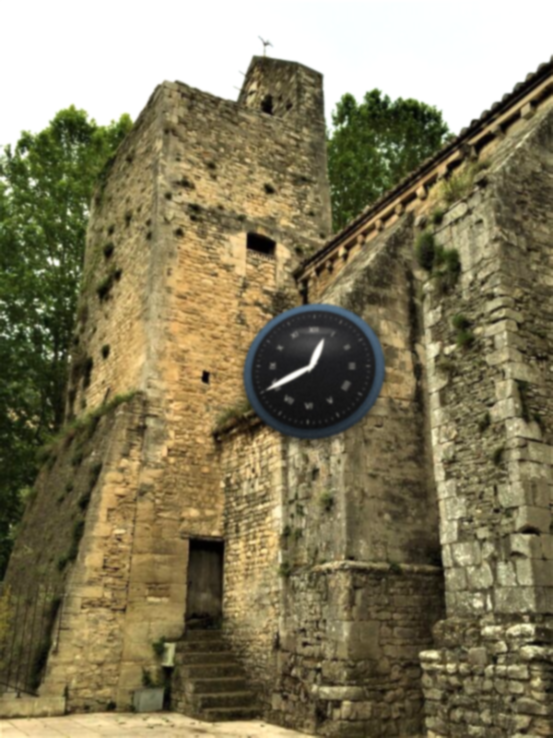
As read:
12:40
